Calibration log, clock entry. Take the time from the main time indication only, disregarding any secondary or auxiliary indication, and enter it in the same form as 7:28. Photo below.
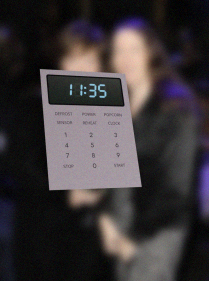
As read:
11:35
